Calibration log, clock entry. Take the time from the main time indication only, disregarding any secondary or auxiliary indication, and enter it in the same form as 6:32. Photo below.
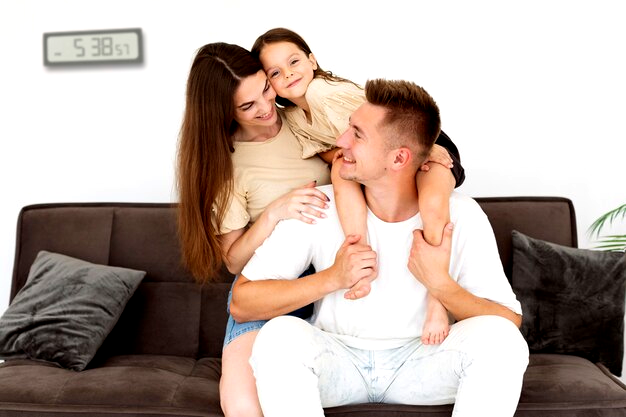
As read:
5:38
